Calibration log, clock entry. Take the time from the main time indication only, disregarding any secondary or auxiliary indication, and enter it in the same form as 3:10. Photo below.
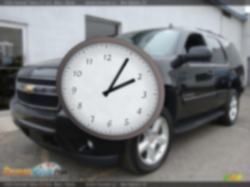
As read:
2:05
